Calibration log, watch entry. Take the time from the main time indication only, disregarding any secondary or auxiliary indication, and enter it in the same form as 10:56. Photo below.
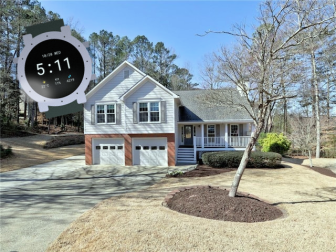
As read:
5:11
